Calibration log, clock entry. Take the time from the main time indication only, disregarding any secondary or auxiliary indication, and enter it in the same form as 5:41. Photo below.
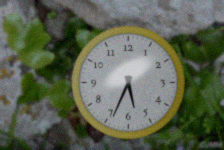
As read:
5:34
